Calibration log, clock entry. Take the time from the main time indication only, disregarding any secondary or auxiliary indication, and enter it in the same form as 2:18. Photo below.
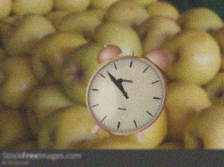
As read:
10:52
